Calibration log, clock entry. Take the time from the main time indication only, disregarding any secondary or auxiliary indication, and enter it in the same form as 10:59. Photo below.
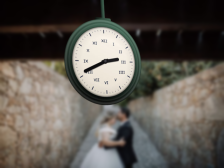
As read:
2:41
